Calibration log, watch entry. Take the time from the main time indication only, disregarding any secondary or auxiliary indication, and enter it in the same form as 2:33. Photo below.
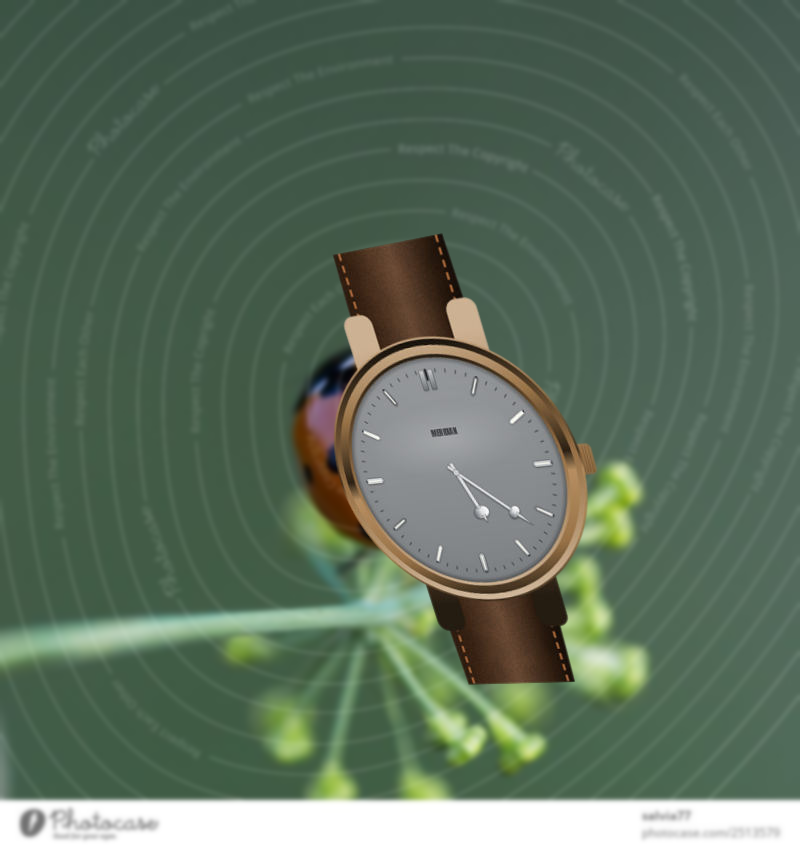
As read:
5:22
